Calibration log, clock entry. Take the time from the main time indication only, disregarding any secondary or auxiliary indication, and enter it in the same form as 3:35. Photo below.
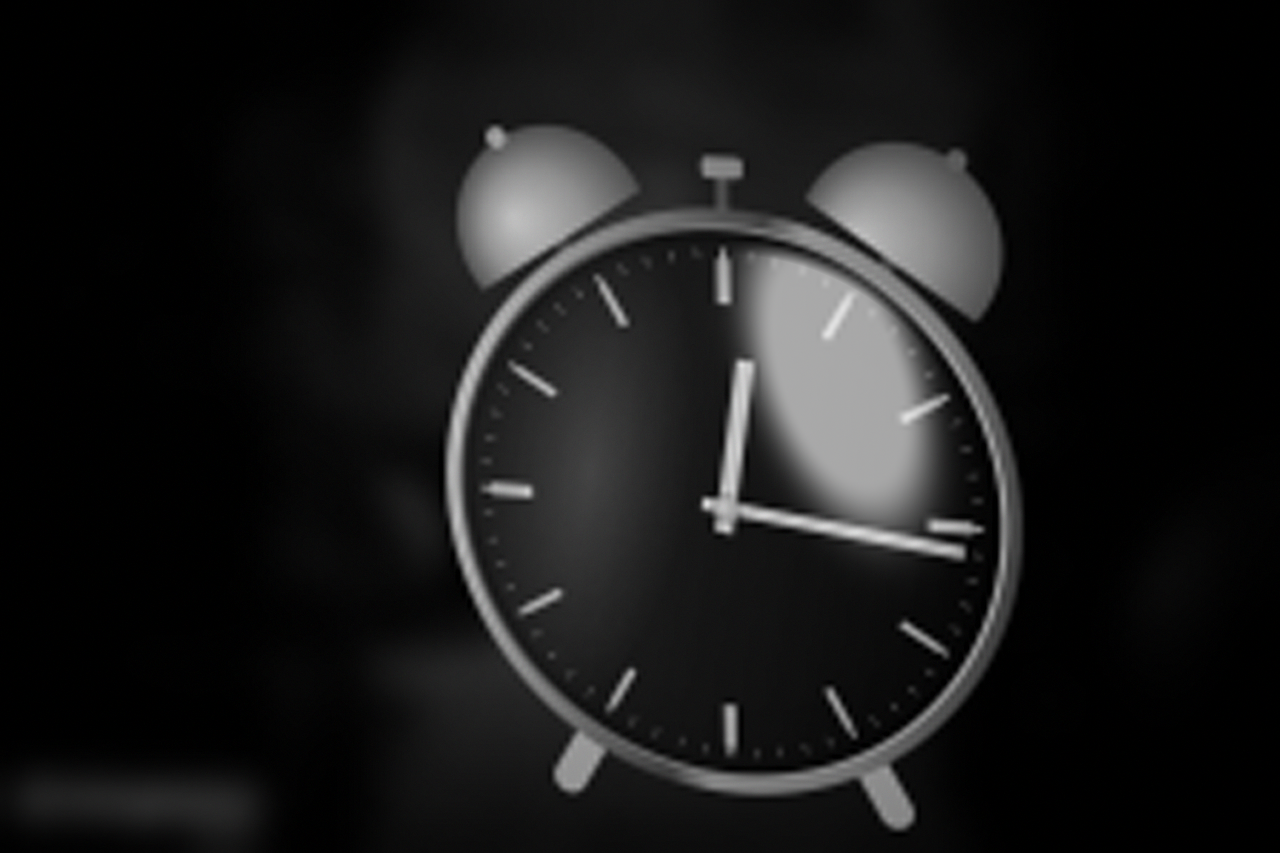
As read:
12:16
